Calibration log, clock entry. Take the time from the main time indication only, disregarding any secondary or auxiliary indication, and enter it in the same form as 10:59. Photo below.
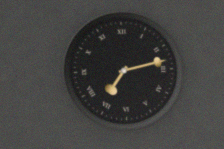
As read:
7:13
